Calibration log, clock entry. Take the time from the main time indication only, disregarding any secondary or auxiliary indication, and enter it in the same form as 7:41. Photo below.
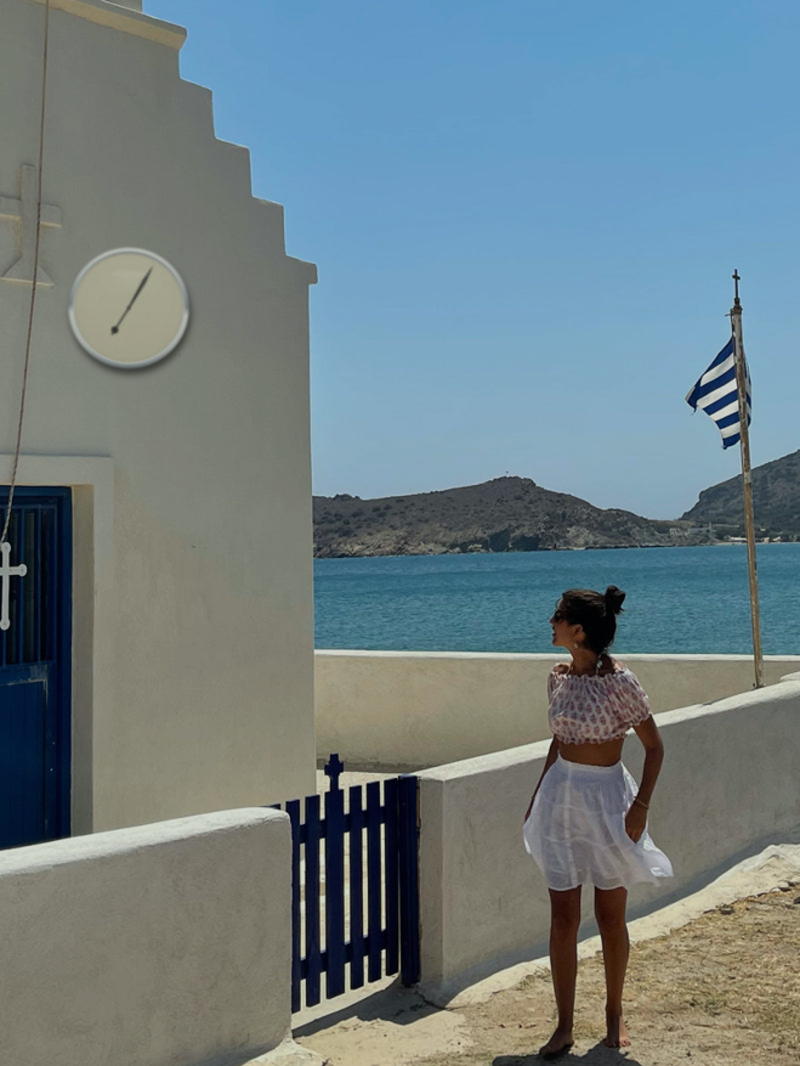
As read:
7:05
